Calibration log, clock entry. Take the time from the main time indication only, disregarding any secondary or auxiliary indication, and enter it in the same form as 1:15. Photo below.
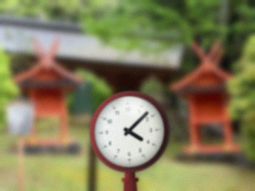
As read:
4:08
